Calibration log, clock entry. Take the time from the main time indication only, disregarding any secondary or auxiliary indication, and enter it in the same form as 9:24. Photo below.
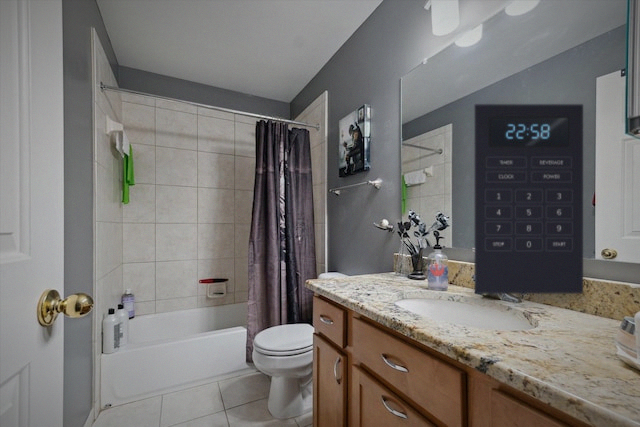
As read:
22:58
